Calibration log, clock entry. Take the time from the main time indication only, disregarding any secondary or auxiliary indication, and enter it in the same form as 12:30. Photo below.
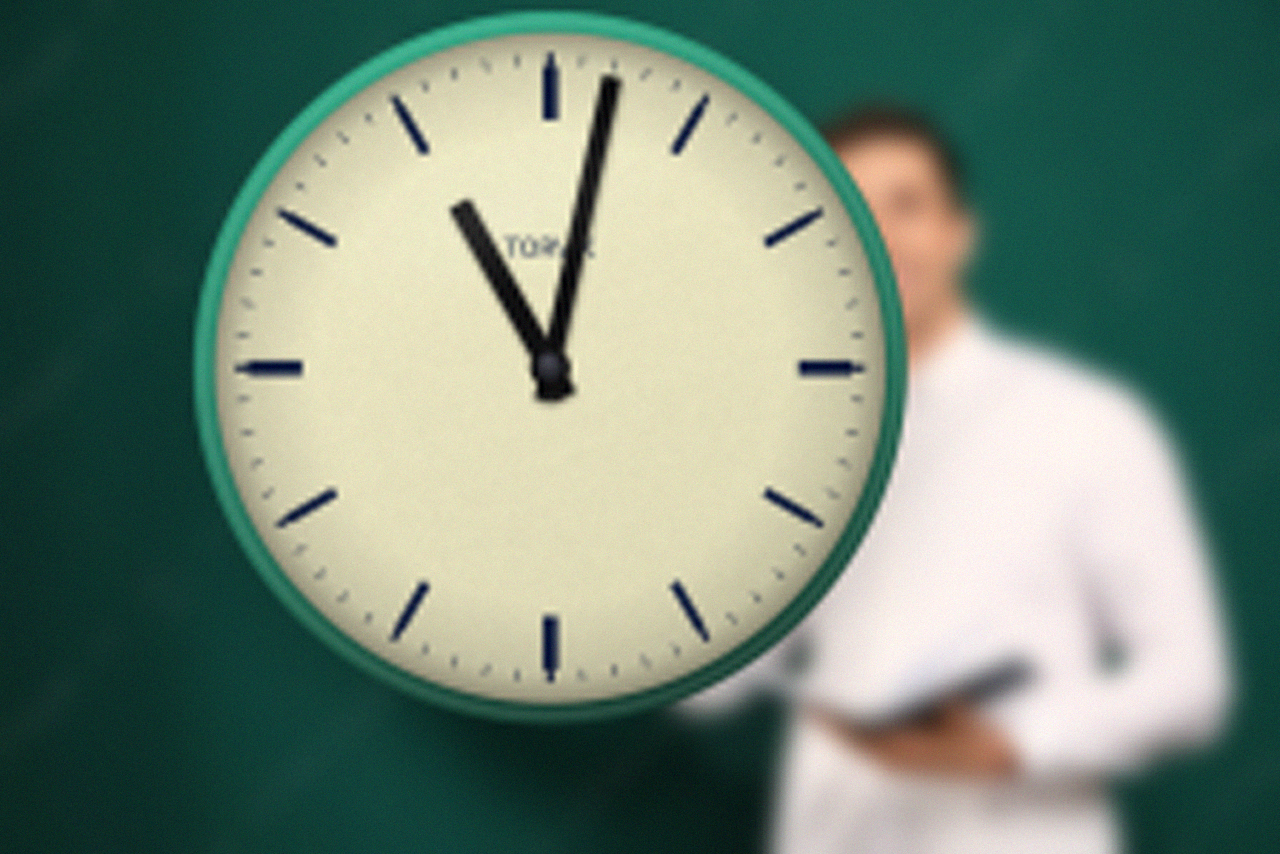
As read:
11:02
